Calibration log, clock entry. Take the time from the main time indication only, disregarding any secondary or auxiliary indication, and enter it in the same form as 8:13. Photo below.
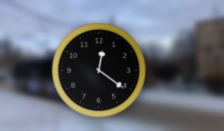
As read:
12:21
